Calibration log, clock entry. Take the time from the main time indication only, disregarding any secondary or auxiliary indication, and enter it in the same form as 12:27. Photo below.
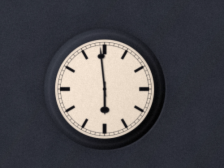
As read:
5:59
